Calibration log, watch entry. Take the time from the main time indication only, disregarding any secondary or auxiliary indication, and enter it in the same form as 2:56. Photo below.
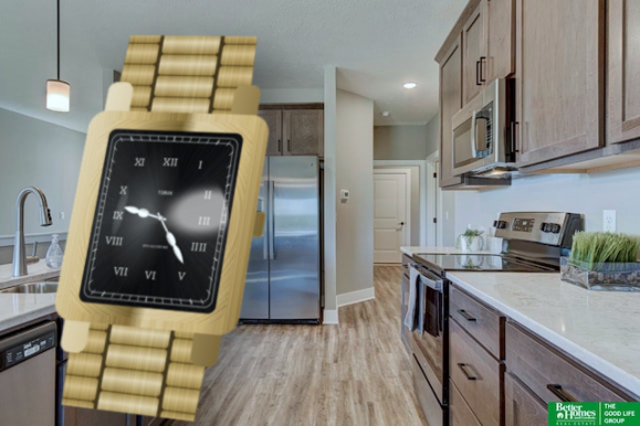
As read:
9:24
